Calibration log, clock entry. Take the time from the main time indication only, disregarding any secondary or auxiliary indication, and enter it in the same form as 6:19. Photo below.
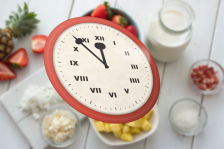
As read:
11:53
